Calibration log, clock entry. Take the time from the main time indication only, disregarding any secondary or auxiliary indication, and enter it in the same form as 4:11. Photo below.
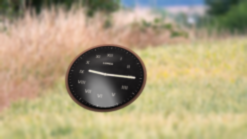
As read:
9:15
